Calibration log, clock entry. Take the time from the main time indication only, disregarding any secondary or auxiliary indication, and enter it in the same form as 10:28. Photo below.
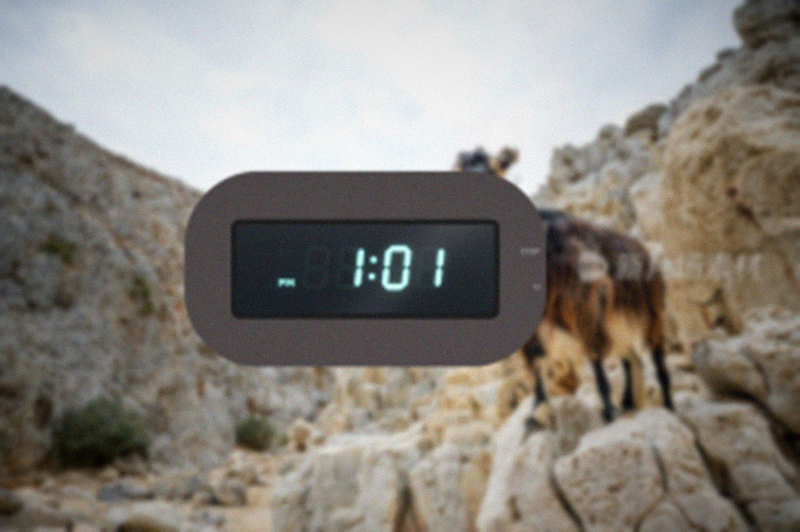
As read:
1:01
